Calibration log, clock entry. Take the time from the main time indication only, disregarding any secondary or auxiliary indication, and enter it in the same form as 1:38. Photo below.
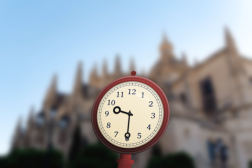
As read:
9:30
